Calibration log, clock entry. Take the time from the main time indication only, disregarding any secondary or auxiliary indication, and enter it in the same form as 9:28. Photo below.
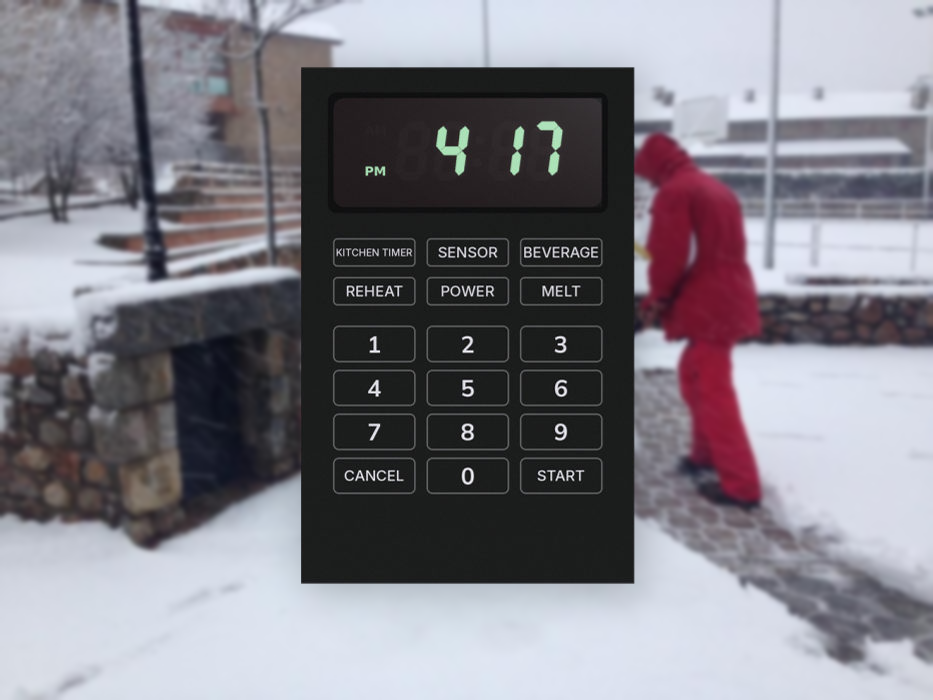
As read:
4:17
